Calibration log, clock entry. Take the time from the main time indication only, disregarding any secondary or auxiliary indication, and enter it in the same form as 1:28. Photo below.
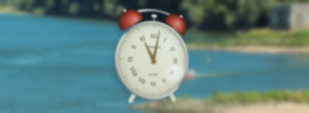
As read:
11:02
